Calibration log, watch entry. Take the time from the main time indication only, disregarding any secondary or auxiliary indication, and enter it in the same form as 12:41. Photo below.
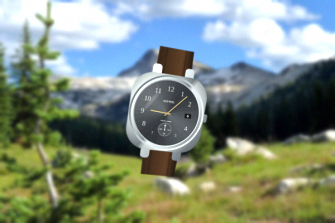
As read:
9:07
